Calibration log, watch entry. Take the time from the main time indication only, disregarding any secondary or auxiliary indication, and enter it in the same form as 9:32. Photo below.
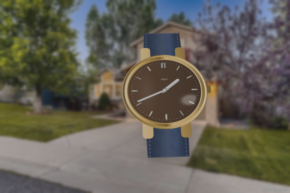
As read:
1:41
